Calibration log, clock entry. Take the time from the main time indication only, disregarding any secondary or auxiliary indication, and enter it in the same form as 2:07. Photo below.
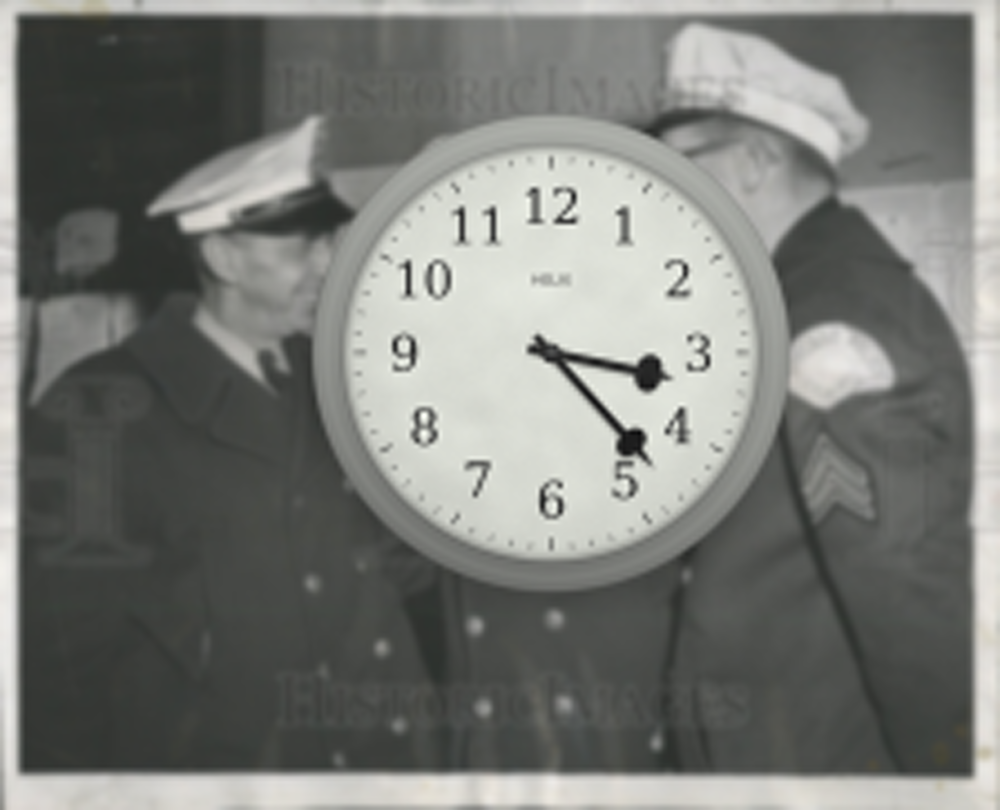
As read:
3:23
